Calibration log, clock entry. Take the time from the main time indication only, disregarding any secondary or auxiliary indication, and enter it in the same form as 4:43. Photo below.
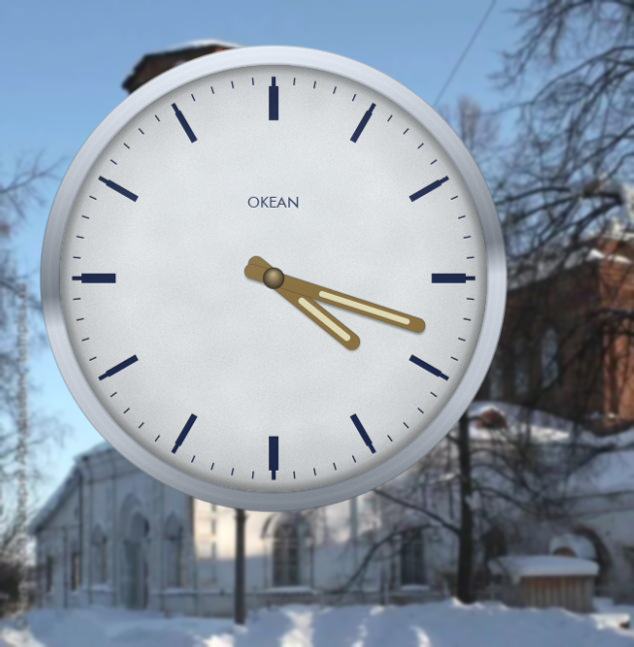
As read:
4:18
